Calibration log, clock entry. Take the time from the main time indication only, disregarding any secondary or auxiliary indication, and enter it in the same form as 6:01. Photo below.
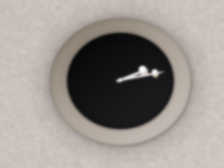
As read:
2:13
